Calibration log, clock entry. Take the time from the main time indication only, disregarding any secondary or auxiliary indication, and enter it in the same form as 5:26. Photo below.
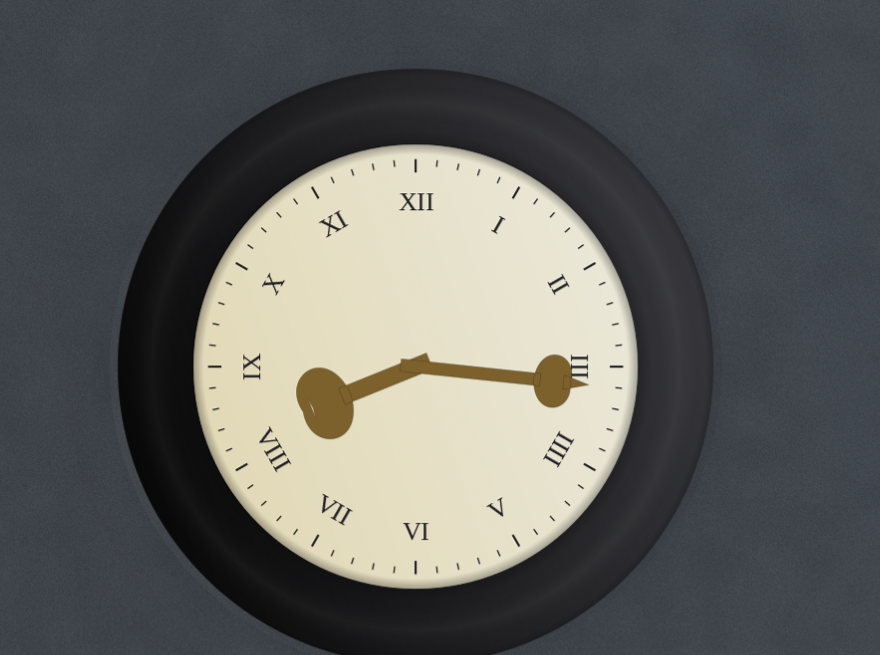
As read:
8:16
